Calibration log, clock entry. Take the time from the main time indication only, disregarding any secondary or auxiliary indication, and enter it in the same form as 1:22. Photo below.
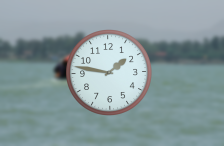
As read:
1:47
